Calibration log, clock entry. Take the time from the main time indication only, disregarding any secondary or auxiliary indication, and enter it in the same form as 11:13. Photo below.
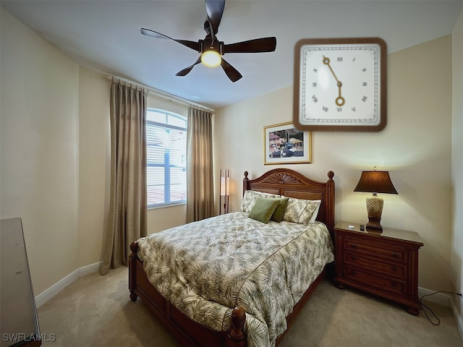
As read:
5:55
